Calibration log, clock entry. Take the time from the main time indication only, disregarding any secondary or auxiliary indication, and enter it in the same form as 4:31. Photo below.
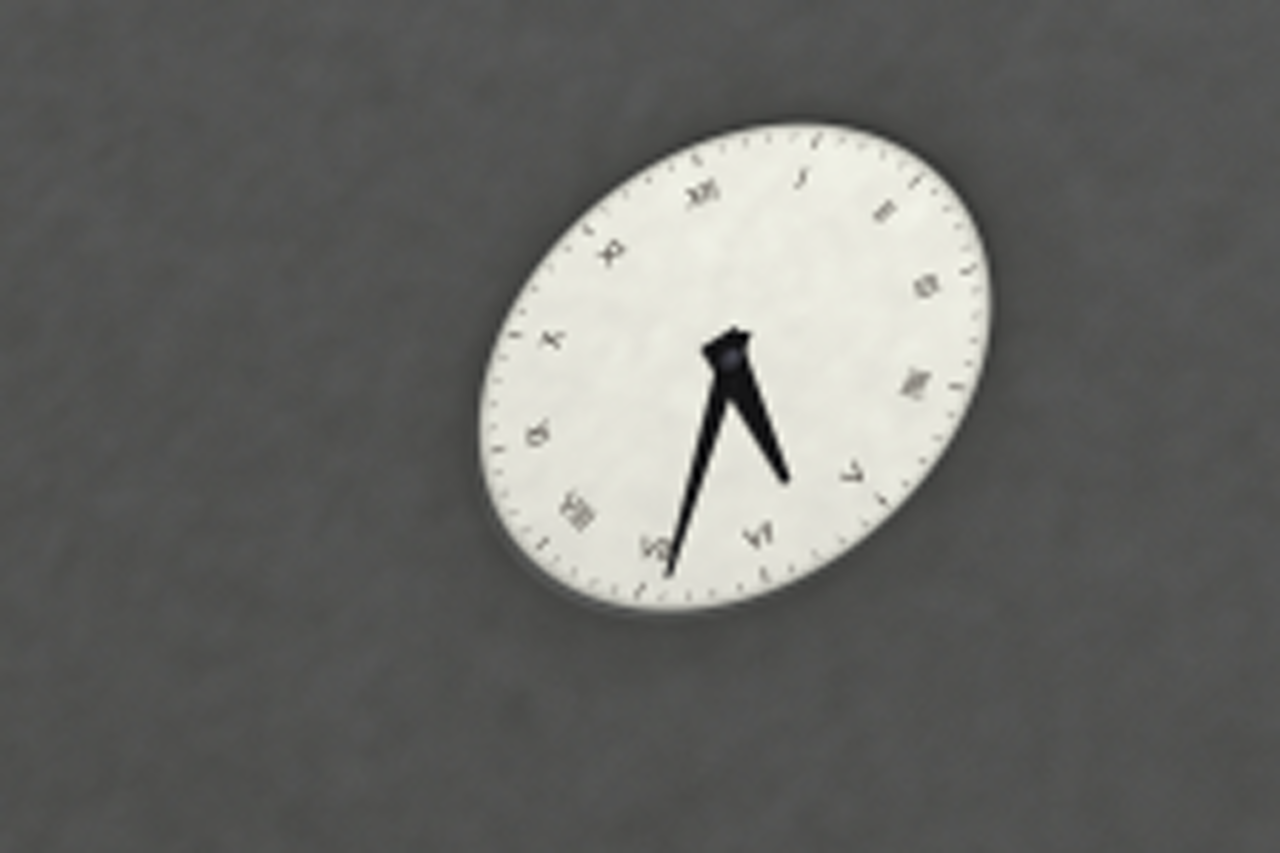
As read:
5:34
